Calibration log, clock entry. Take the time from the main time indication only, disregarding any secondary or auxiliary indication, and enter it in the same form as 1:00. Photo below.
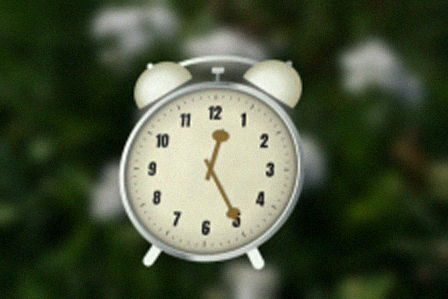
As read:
12:25
